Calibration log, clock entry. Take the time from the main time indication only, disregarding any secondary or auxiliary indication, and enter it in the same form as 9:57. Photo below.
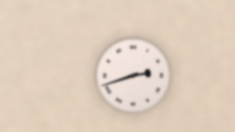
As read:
2:42
